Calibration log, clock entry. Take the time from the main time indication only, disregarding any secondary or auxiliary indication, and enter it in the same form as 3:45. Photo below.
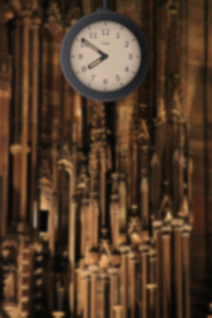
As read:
7:51
